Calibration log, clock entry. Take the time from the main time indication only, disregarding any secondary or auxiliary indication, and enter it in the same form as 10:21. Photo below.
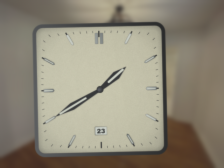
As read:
1:40
